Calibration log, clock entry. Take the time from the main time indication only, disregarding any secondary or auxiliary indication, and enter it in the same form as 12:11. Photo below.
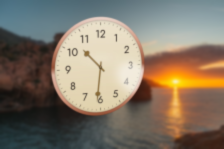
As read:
10:31
